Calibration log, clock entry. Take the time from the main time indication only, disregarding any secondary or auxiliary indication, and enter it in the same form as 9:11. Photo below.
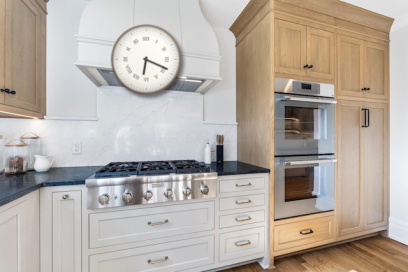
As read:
6:19
